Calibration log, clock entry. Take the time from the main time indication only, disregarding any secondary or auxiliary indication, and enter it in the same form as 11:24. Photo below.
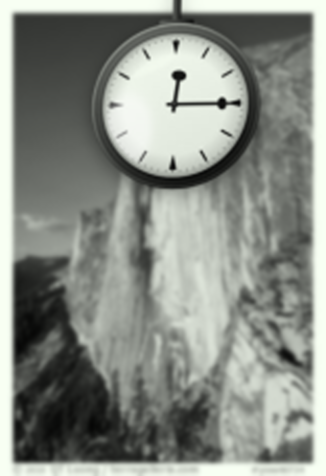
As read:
12:15
